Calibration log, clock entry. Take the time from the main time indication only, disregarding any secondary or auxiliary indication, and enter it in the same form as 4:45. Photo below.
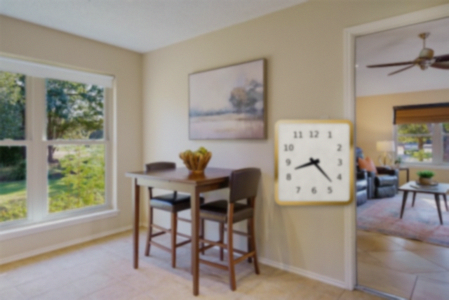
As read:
8:23
